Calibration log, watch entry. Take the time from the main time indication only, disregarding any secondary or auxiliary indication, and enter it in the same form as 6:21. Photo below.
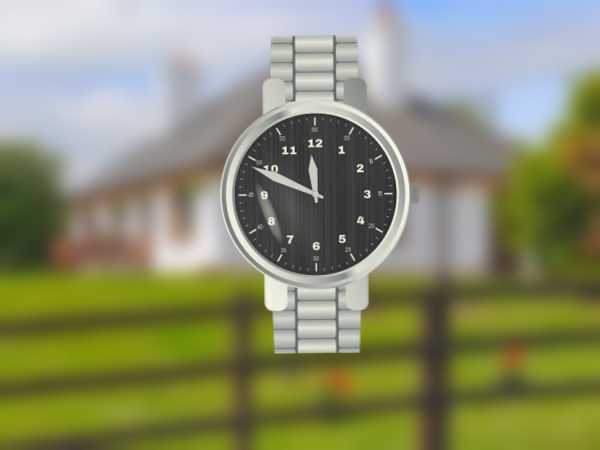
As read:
11:49
